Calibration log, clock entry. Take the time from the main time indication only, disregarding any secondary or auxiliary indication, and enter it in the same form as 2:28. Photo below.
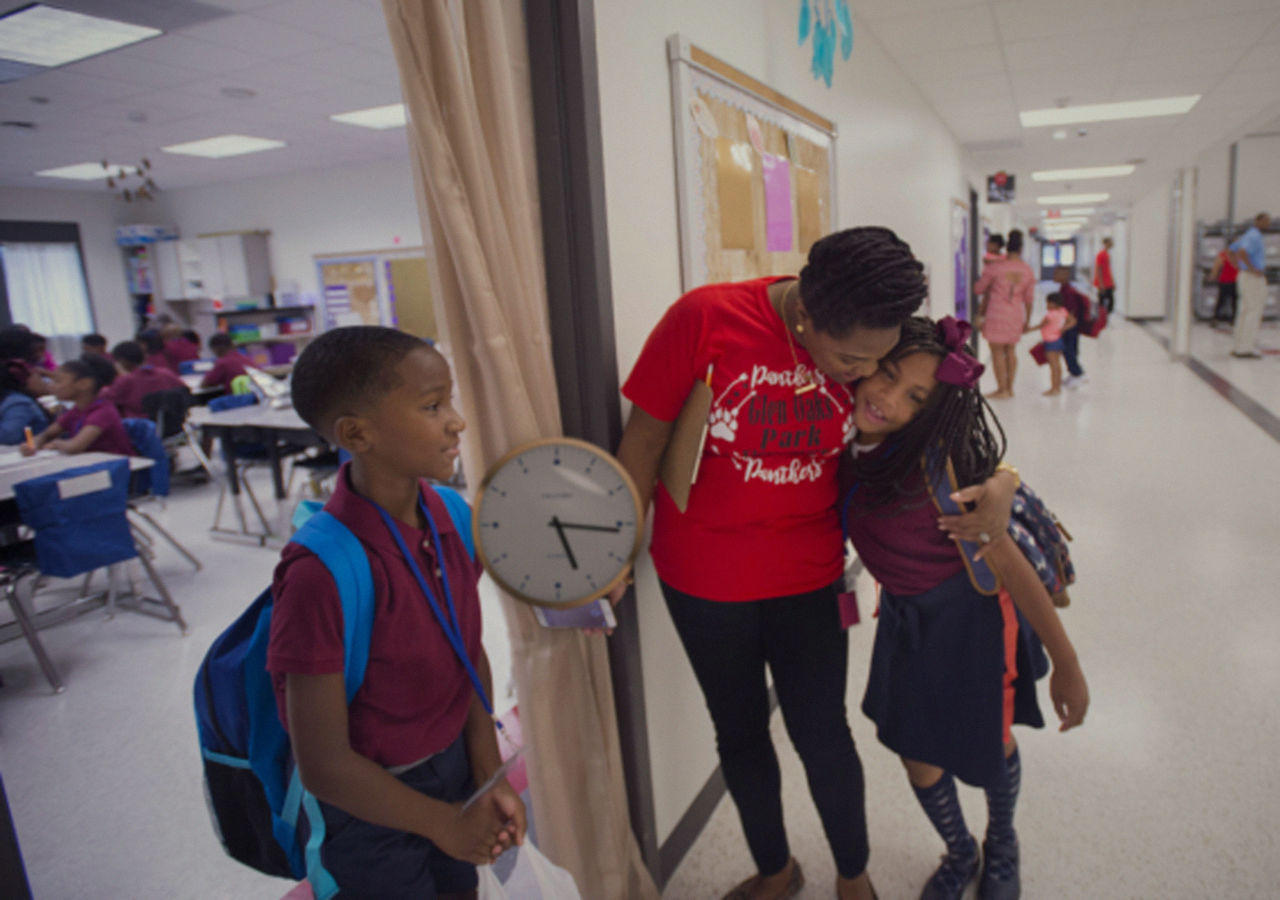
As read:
5:16
